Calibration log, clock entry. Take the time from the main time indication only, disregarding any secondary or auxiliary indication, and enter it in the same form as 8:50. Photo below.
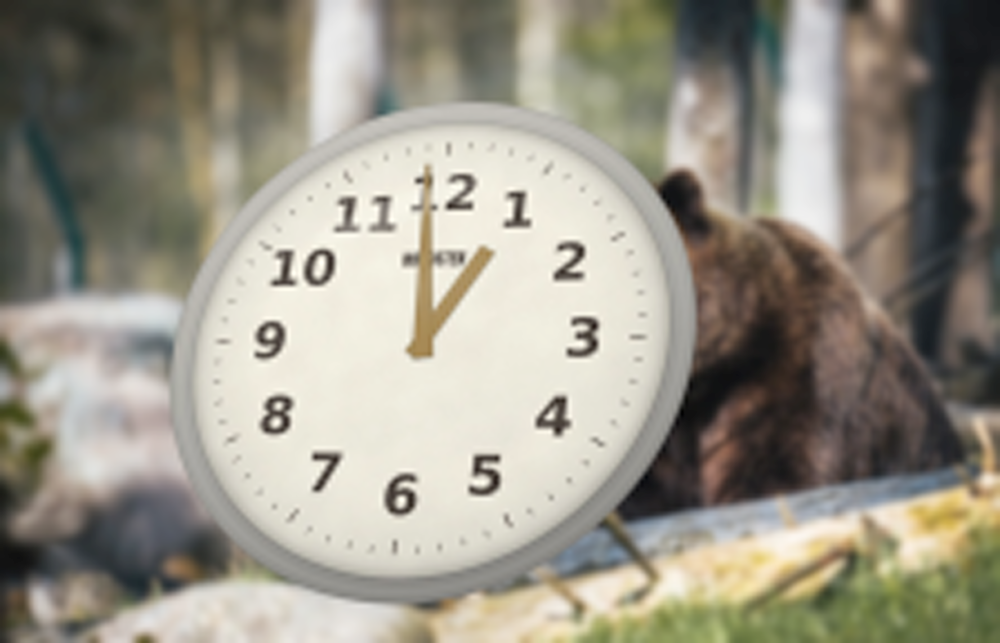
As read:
12:59
